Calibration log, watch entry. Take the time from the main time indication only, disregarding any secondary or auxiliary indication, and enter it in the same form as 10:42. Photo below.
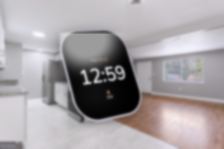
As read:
12:59
